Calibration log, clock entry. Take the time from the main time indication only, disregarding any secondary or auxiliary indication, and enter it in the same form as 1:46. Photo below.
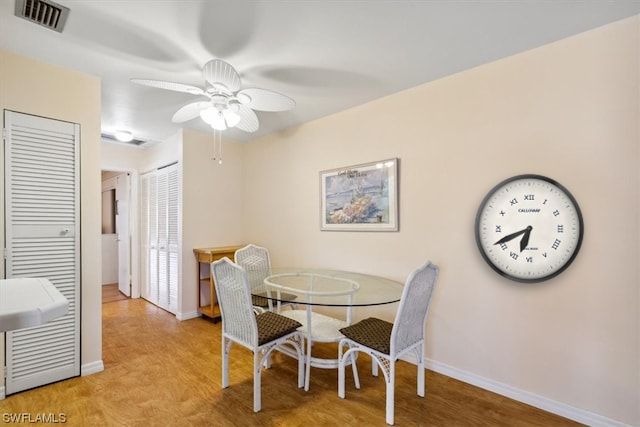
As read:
6:41
